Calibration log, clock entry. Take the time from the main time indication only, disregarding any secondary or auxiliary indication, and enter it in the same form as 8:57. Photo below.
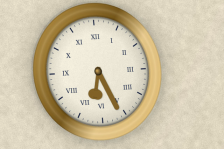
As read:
6:26
